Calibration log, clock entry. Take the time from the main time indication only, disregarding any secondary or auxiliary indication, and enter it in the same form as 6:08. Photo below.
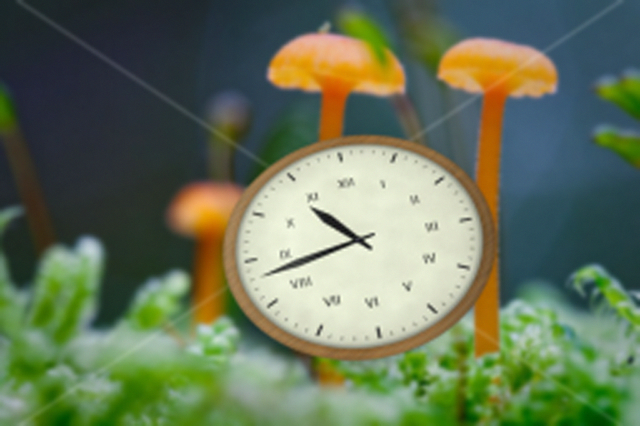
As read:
10:43
